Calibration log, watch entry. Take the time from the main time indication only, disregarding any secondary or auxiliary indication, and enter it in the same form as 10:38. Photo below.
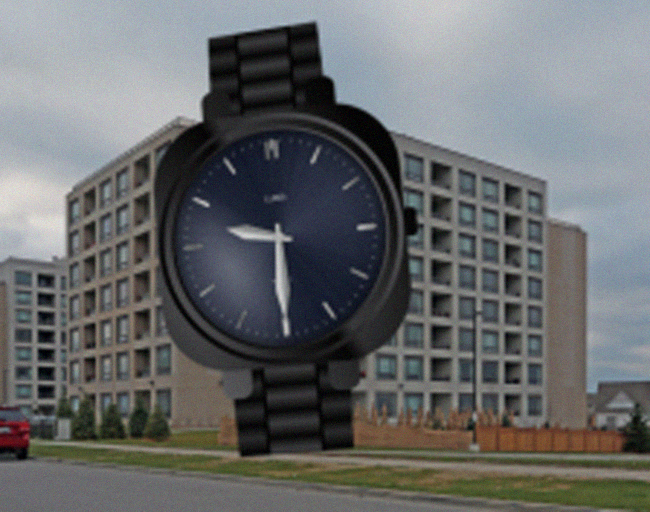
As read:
9:30
